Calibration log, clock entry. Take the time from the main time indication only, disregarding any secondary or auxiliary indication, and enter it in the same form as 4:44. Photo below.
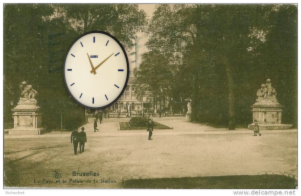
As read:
11:09
